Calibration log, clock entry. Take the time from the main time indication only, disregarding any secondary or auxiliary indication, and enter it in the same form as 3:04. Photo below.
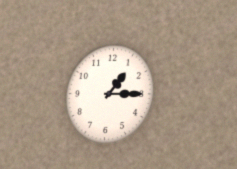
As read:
1:15
